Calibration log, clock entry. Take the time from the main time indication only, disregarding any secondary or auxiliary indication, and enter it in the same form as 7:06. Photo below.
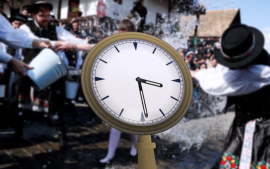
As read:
3:29
